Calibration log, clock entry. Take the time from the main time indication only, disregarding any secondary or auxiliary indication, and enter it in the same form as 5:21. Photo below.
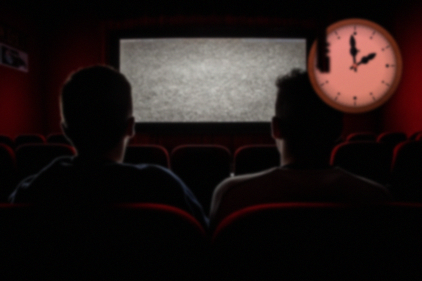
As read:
1:59
